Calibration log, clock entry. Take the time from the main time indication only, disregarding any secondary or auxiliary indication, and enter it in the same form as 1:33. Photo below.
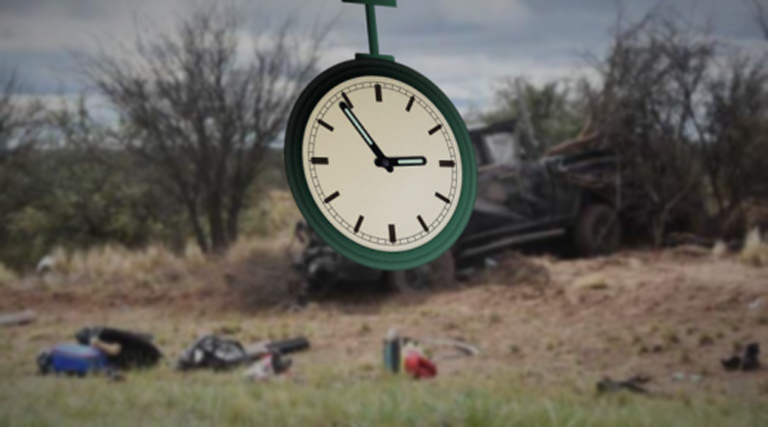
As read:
2:54
